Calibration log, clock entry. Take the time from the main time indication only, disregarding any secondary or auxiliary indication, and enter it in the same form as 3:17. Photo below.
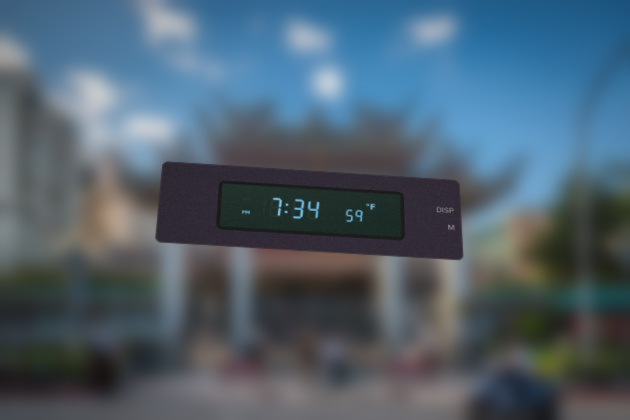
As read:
7:34
